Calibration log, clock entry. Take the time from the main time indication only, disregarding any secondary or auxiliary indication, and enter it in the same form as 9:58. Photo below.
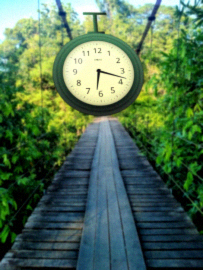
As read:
6:18
